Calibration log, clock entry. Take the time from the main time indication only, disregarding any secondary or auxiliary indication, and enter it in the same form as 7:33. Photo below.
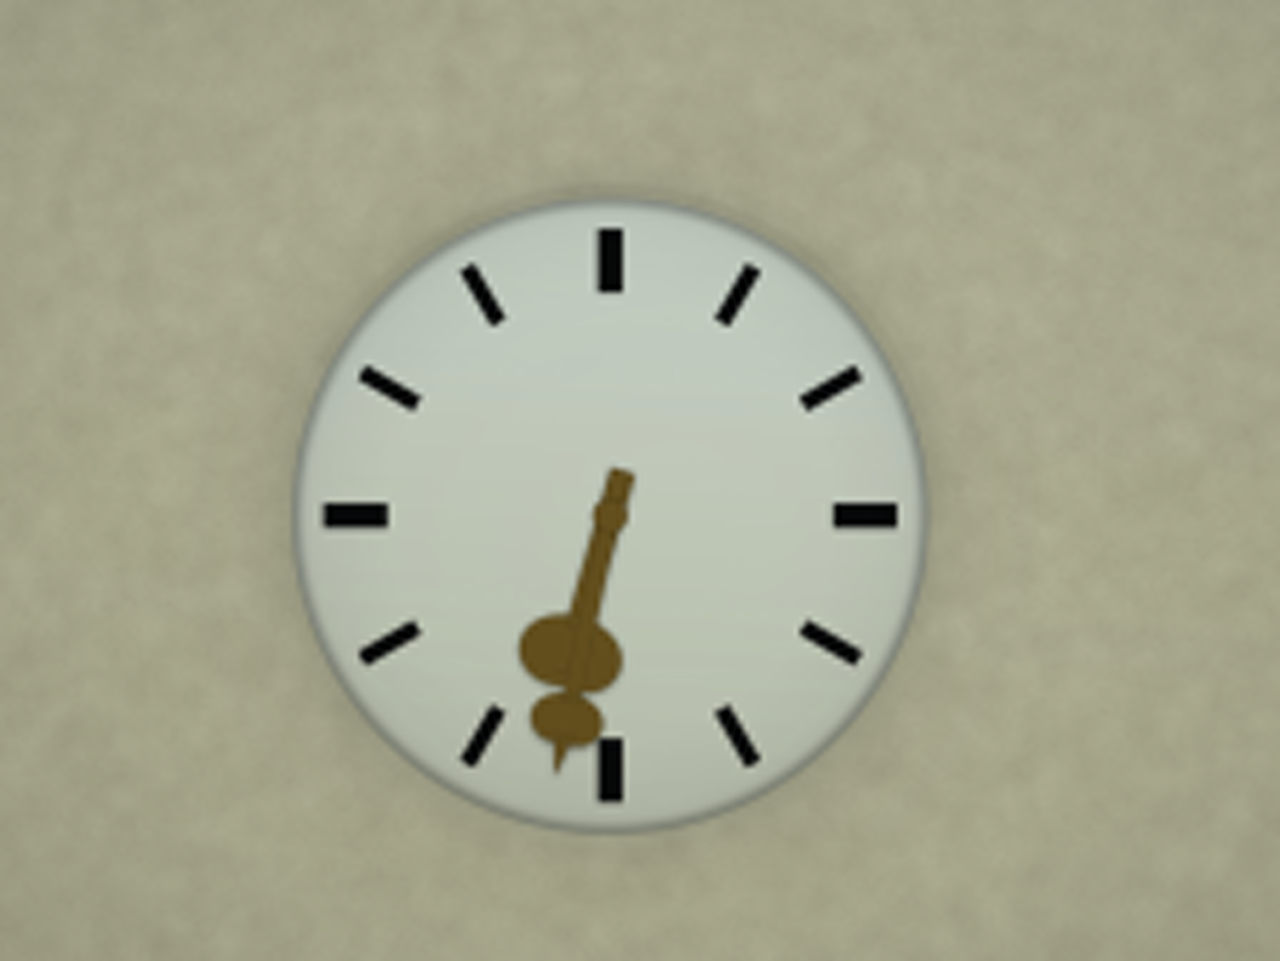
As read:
6:32
